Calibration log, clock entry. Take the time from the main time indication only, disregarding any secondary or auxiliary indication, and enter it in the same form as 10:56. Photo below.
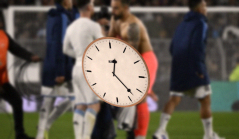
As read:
12:23
